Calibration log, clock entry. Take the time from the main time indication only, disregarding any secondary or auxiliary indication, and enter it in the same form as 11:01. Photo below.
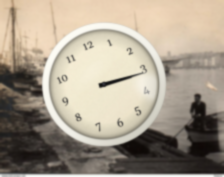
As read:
3:16
